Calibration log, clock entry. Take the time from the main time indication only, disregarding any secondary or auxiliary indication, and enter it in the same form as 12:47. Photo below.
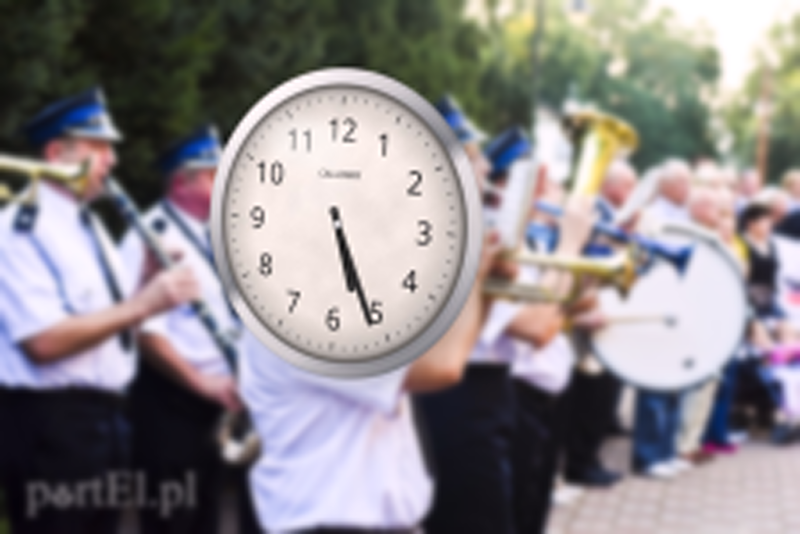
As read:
5:26
